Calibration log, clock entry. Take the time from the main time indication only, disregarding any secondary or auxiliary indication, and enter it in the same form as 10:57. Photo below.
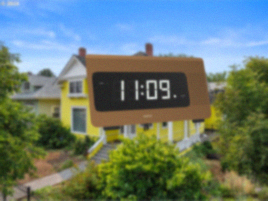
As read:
11:09
